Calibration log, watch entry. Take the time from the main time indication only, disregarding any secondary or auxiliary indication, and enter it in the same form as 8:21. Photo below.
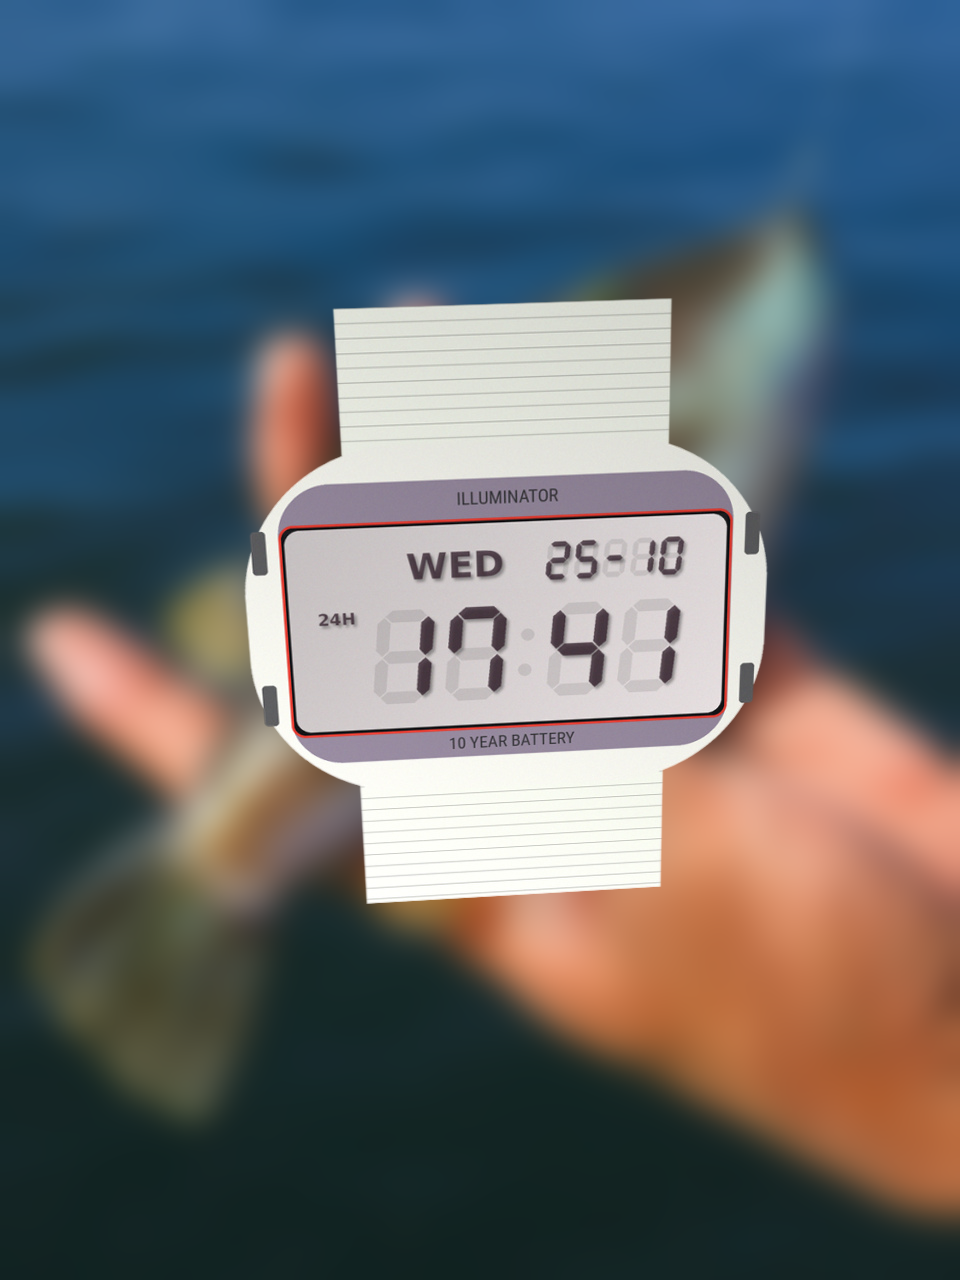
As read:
17:41
